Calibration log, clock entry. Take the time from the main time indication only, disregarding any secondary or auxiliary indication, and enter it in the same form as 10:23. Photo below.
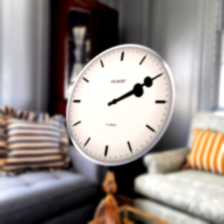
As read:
2:10
